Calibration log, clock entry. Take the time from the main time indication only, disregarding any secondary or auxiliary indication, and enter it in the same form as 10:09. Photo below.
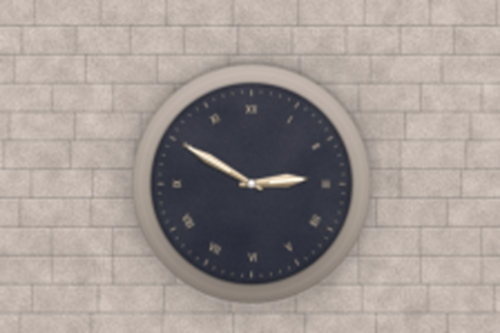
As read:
2:50
